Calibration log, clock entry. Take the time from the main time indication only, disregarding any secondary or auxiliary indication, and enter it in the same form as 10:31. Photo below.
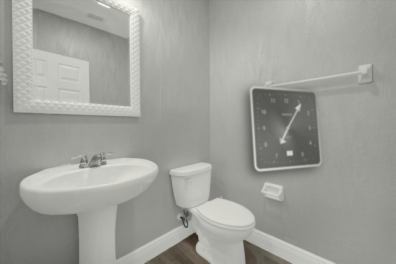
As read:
7:06
